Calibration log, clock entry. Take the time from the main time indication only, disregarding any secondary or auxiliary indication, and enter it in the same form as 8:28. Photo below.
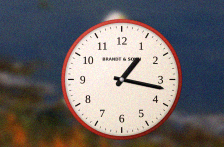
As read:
1:17
